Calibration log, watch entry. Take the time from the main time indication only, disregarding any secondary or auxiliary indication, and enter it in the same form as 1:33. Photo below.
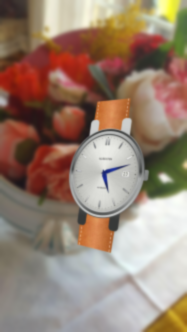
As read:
5:12
